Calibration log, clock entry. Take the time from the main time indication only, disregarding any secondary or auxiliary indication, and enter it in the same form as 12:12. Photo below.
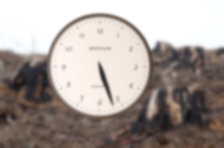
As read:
5:27
